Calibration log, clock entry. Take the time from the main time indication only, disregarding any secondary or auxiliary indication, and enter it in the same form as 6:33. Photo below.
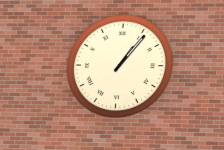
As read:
1:06
